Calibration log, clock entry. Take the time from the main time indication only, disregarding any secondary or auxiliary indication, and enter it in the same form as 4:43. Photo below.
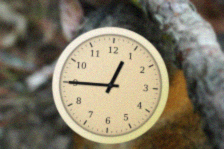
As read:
12:45
